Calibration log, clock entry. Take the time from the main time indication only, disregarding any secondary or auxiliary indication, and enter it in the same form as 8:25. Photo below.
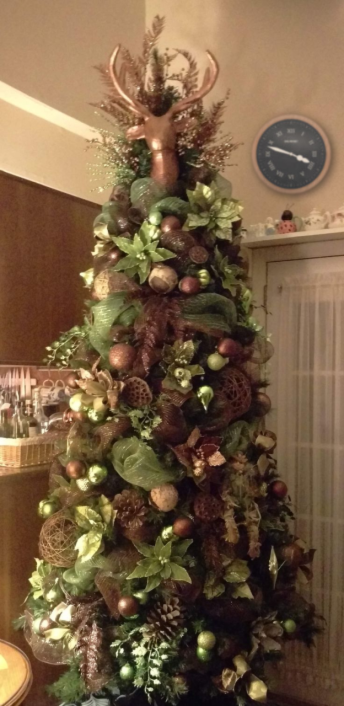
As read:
3:48
